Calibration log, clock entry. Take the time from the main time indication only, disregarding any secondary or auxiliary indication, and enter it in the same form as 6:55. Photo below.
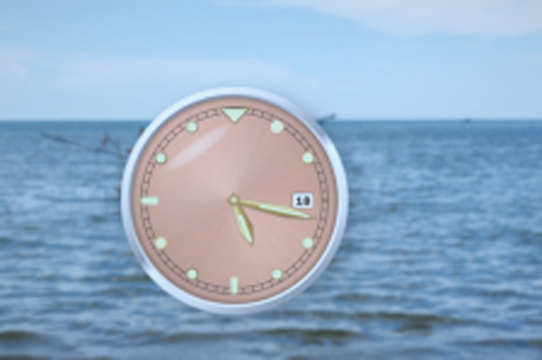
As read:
5:17
